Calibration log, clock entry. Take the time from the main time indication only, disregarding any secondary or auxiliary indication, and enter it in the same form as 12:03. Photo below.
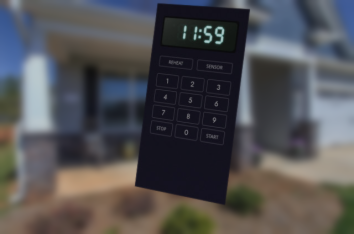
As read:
11:59
